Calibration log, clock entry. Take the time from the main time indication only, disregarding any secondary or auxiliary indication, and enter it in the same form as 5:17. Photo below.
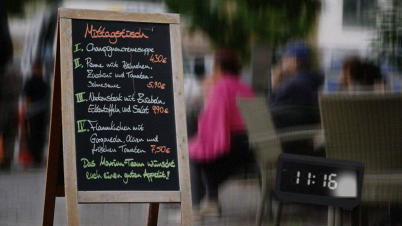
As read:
11:16
